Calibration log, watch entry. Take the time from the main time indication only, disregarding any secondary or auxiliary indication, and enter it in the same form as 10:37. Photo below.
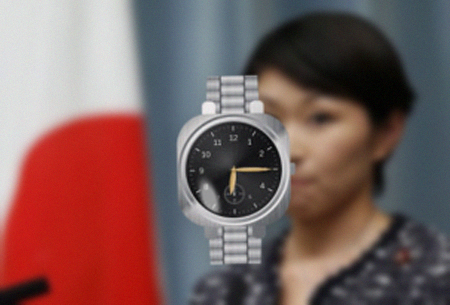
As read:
6:15
